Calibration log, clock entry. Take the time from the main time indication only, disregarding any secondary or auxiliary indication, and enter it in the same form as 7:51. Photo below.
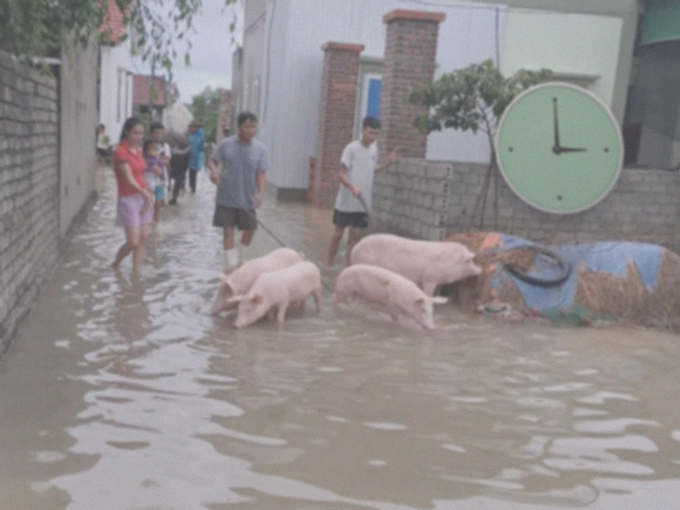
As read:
3:00
